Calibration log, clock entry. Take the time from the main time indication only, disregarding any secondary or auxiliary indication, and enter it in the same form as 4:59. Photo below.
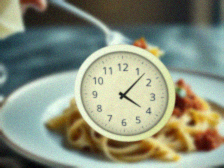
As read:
4:07
